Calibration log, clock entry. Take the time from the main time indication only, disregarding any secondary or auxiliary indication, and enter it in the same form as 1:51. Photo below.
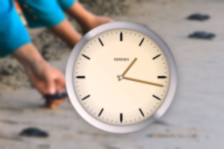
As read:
1:17
